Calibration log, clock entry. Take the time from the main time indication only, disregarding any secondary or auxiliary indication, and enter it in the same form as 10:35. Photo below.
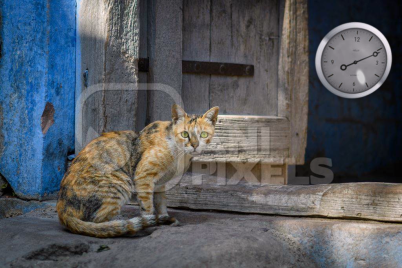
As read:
8:11
